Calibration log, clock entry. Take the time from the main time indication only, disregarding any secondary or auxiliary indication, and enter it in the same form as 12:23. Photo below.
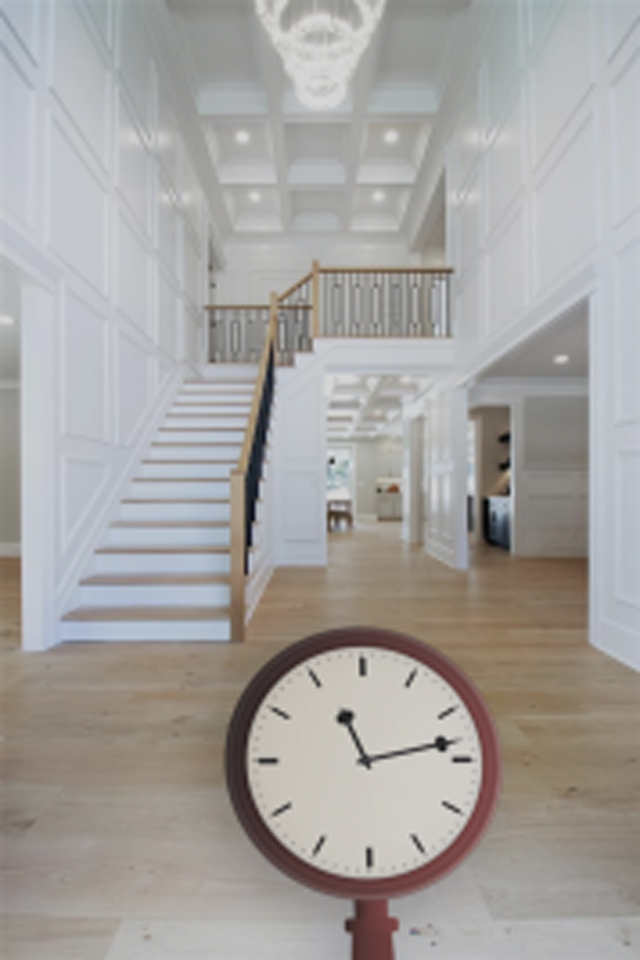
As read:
11:13
